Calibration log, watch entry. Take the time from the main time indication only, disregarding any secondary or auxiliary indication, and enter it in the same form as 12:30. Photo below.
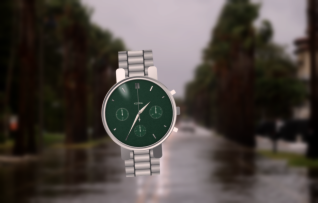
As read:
1:35
